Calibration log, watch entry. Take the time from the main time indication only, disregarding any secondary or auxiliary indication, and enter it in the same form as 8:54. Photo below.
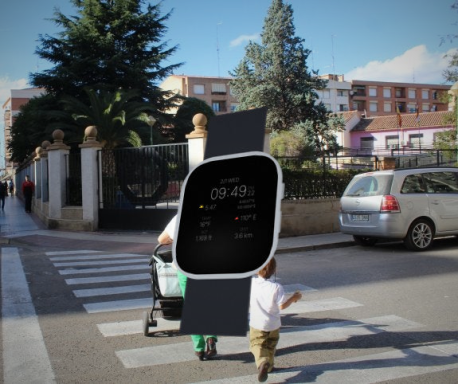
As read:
9:49
